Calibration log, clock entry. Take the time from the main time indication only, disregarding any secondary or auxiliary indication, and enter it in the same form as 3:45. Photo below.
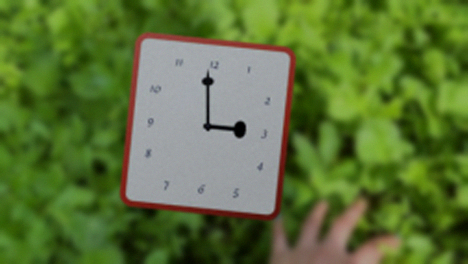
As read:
2:59
